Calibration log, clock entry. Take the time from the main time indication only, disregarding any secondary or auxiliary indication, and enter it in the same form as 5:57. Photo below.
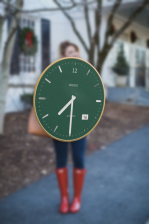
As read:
7:30
